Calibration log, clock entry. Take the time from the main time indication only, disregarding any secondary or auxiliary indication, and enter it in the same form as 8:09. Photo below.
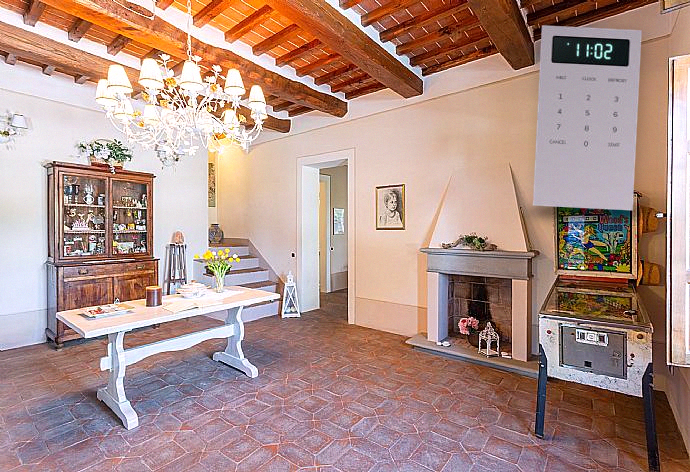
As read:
11:02
